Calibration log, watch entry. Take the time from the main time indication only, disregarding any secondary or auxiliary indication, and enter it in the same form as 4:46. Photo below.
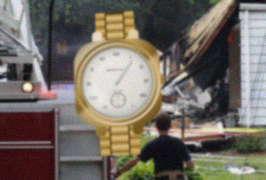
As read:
1:06
